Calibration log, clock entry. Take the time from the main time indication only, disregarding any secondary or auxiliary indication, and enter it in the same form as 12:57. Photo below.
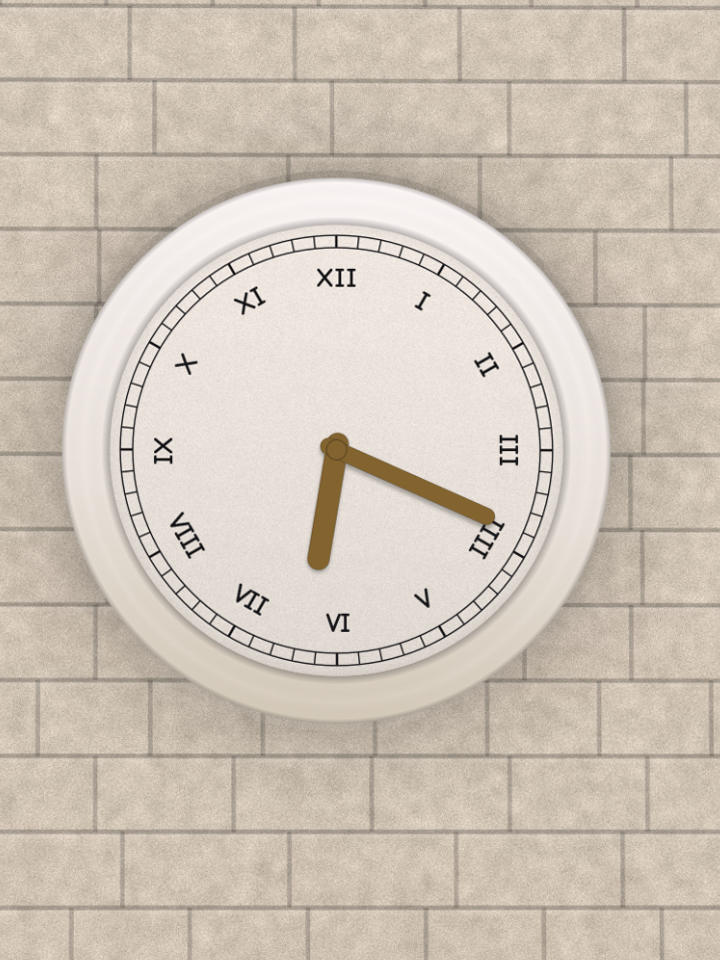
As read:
6:19
